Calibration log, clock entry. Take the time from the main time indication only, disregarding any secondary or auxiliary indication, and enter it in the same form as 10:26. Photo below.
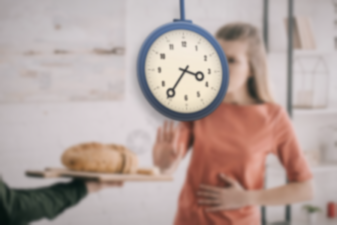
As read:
3:36
